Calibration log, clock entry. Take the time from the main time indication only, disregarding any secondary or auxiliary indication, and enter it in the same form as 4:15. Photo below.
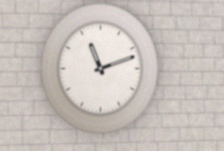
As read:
11:12
